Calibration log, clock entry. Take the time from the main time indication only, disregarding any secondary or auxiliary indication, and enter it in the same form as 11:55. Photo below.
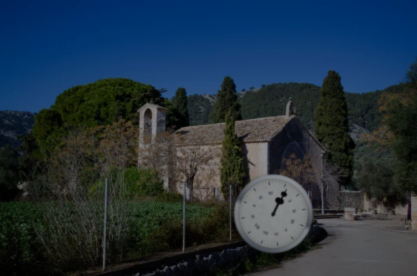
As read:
1:06
